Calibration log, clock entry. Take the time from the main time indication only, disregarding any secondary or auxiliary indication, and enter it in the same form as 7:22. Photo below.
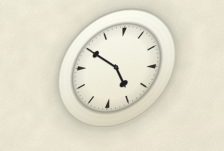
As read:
4:50
